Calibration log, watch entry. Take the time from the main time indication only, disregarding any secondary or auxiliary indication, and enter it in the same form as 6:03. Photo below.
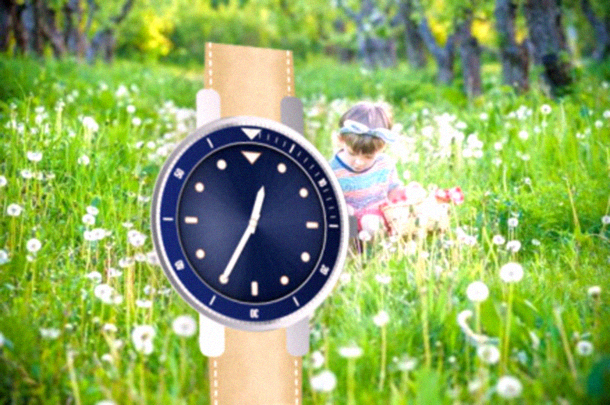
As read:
12:35
